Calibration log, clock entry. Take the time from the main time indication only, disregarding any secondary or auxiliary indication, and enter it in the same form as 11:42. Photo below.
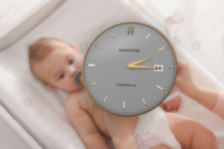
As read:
2:15
